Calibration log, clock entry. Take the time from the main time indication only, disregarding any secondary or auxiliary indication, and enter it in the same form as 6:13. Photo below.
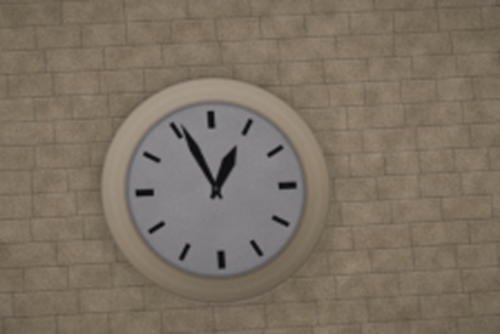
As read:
12:56
